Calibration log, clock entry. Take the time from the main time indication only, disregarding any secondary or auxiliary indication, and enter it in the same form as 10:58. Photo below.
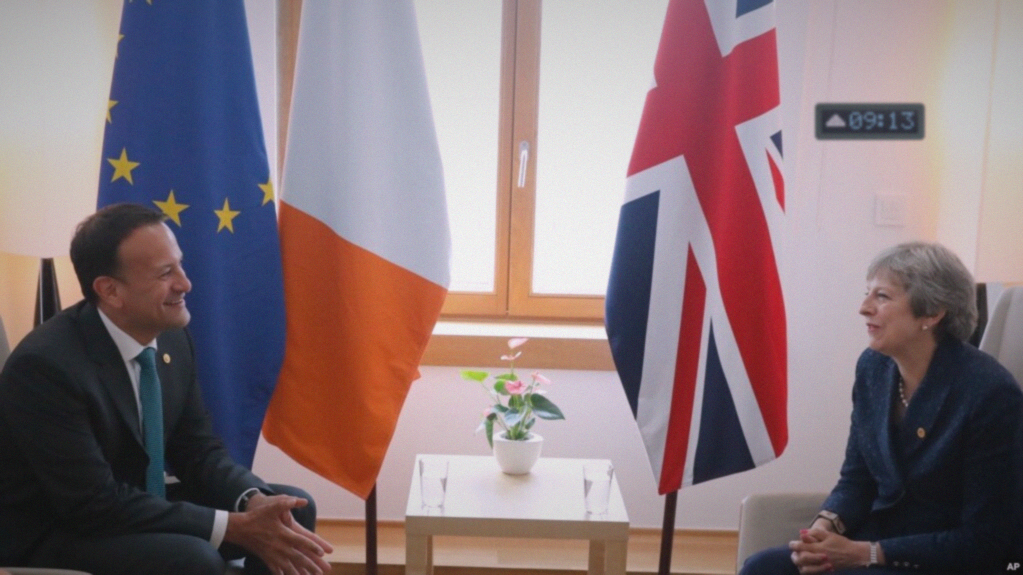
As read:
9:13
